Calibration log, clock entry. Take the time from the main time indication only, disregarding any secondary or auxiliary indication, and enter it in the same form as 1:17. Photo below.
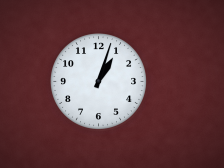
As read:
1:03
